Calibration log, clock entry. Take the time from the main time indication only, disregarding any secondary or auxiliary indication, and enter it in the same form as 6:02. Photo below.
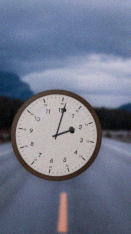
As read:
2:01
